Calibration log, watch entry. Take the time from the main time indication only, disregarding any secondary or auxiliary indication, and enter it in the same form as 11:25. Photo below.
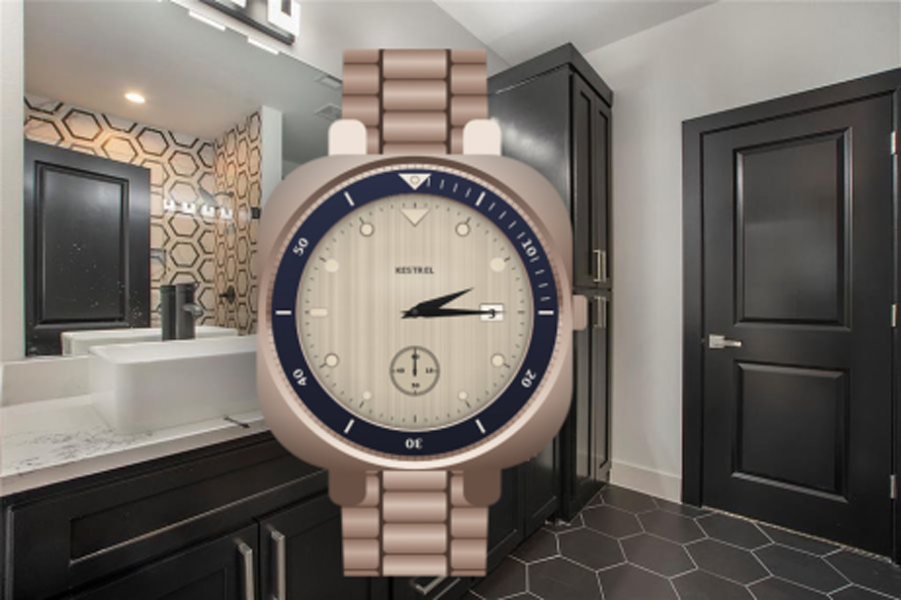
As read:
2:15
